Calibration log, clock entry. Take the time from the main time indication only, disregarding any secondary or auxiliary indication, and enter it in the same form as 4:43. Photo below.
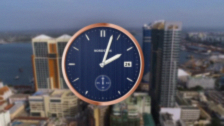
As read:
2:03
